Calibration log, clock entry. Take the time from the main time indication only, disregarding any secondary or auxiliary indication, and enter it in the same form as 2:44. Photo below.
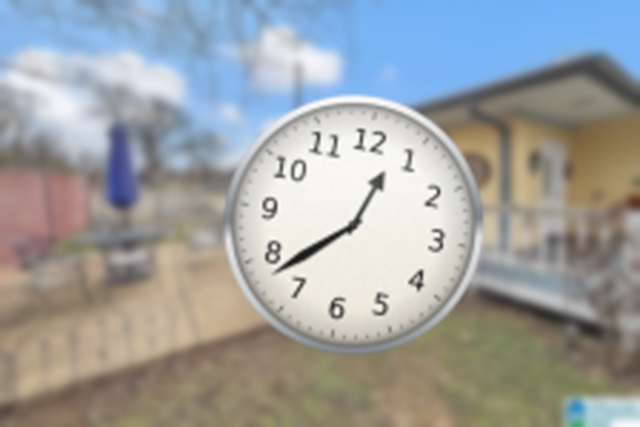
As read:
12:38
